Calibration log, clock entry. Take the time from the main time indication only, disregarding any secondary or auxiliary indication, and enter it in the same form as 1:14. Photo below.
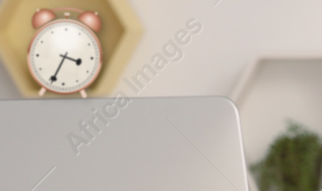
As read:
3:34
